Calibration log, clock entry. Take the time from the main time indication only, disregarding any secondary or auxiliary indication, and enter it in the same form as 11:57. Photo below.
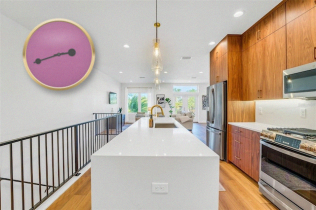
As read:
2:42
